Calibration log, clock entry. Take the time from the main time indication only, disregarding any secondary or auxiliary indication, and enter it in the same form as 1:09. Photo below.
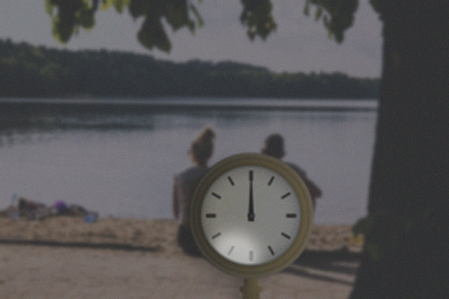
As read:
12:00
